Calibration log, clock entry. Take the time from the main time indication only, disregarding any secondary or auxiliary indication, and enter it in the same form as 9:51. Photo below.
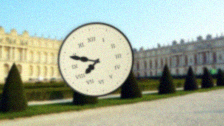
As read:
7:49
